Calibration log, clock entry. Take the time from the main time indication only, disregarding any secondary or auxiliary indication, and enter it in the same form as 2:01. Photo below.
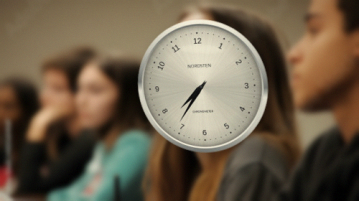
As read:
7:36
